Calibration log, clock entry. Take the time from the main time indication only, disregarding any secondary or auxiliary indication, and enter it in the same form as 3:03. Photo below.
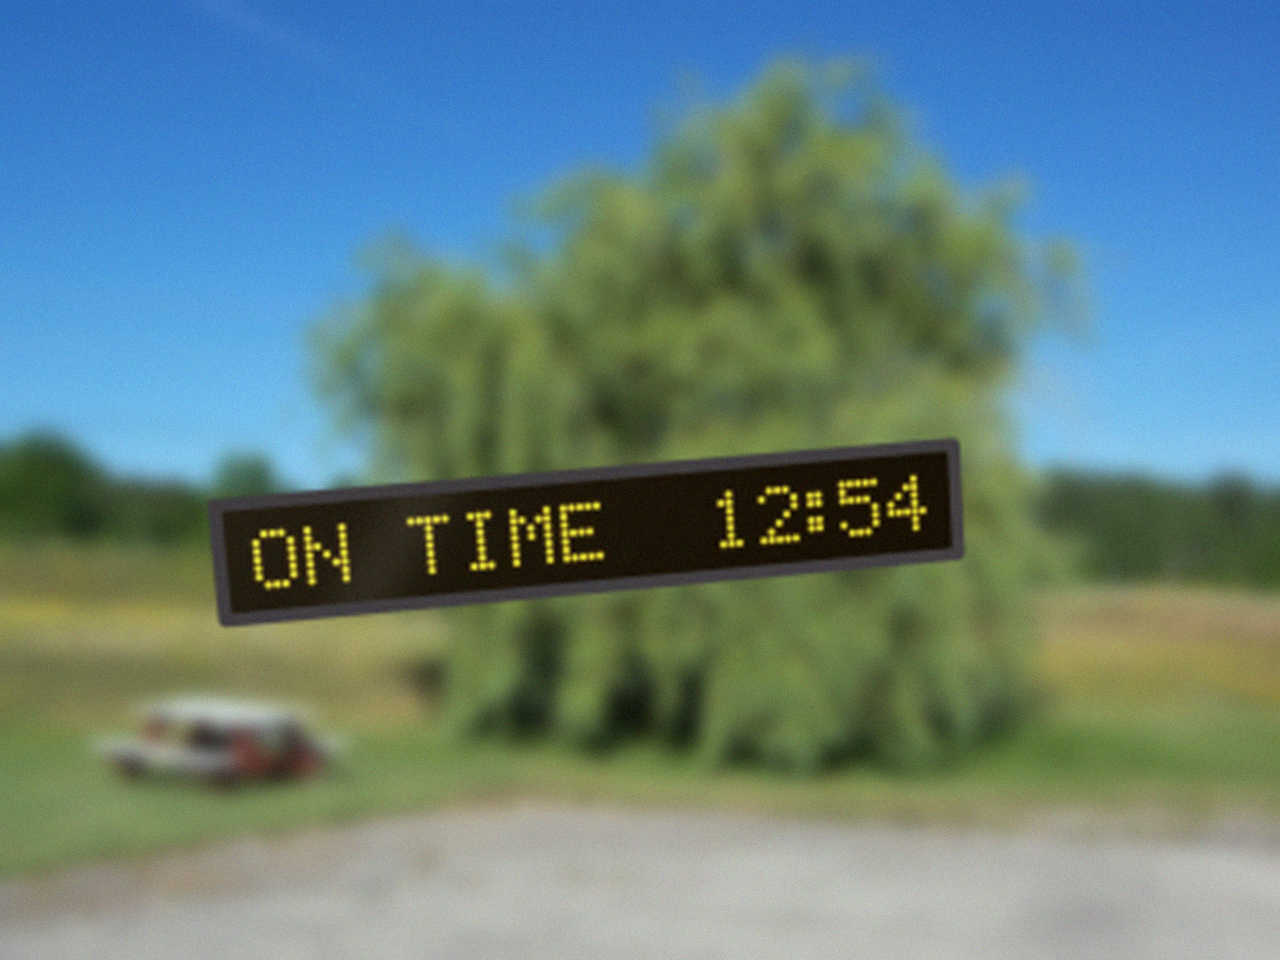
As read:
12:54
